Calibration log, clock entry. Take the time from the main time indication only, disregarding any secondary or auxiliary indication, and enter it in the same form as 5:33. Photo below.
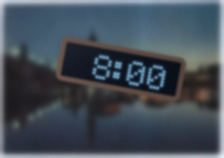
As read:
8:00
